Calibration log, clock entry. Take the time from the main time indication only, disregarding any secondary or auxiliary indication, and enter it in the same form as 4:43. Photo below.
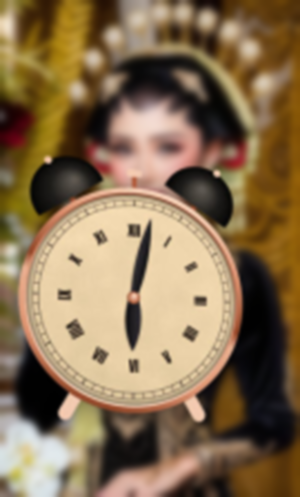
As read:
6:02
